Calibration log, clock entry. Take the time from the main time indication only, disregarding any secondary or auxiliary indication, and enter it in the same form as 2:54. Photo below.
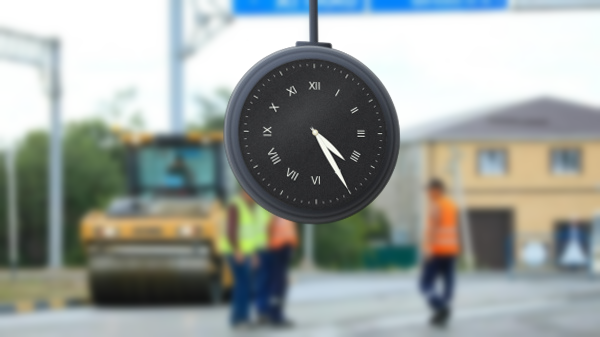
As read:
4:25
